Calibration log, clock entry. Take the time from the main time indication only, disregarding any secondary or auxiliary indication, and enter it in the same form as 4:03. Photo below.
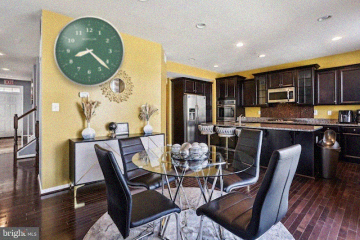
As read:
8:22
